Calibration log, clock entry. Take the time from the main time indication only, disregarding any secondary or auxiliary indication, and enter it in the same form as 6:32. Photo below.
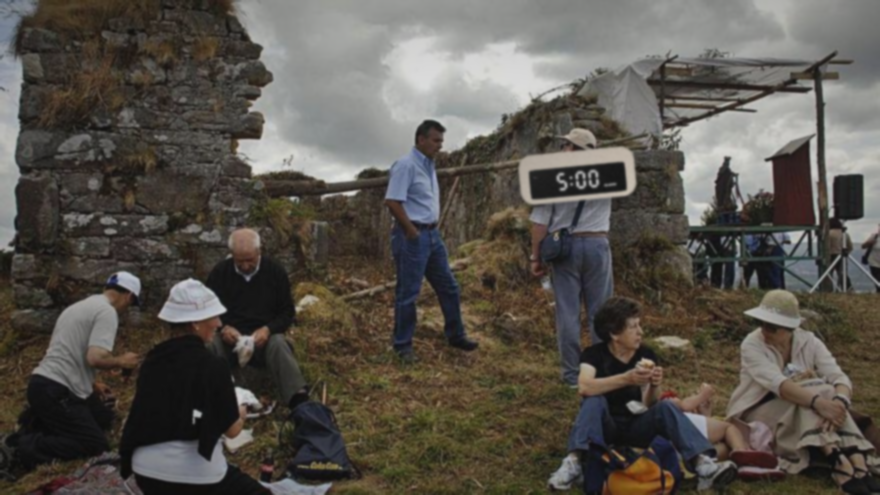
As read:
5:00
